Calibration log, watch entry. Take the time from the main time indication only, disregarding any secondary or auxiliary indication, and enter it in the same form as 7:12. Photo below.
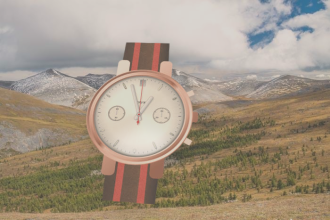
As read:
12:57
